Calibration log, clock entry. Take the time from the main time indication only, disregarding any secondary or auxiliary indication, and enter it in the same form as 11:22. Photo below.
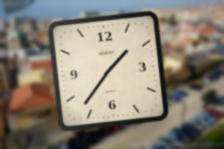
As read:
1:37
